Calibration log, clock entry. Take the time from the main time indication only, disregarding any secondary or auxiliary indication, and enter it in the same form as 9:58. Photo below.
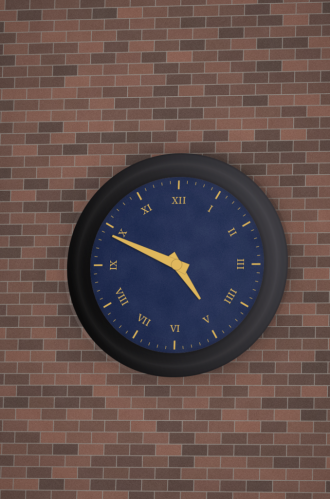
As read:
4:49
